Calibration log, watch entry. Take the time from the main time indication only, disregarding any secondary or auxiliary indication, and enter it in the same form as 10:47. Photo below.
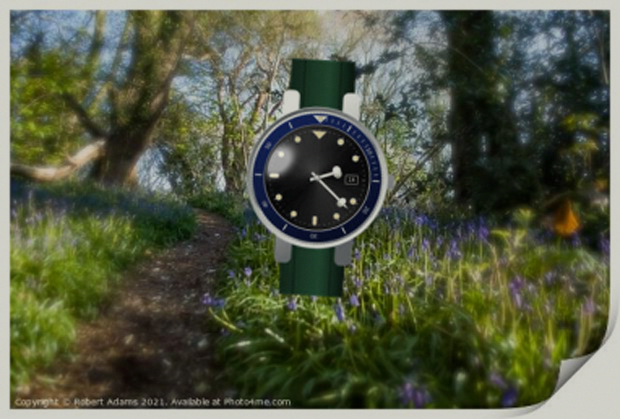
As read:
2:22
